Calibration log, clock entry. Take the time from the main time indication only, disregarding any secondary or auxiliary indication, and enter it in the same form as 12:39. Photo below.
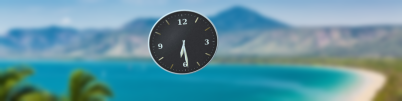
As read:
6:29
